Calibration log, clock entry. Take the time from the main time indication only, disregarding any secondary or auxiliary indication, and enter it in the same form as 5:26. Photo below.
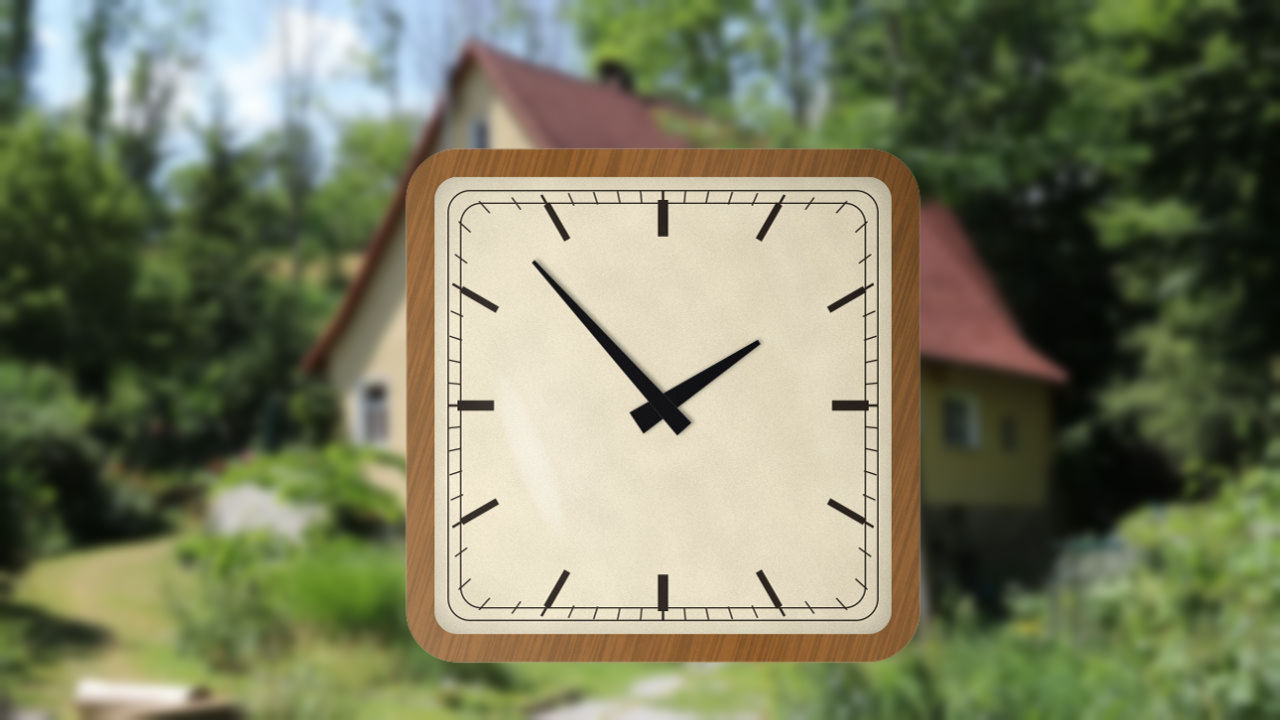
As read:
1:53
